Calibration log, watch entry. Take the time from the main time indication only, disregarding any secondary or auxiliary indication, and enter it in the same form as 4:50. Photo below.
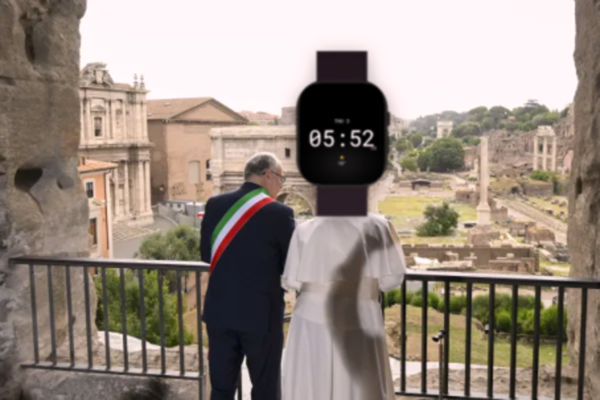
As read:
5:52
